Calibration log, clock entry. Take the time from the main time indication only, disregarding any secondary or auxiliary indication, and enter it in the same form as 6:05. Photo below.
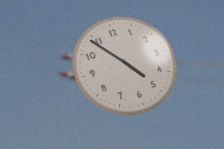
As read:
4:54
